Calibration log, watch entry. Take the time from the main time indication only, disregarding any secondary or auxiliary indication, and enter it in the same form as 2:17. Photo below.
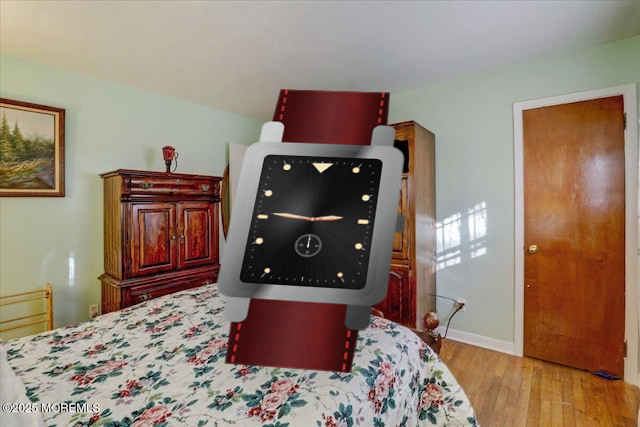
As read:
2:46
